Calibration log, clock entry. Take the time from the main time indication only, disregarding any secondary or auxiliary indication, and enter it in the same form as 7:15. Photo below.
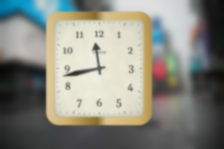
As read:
11:43
